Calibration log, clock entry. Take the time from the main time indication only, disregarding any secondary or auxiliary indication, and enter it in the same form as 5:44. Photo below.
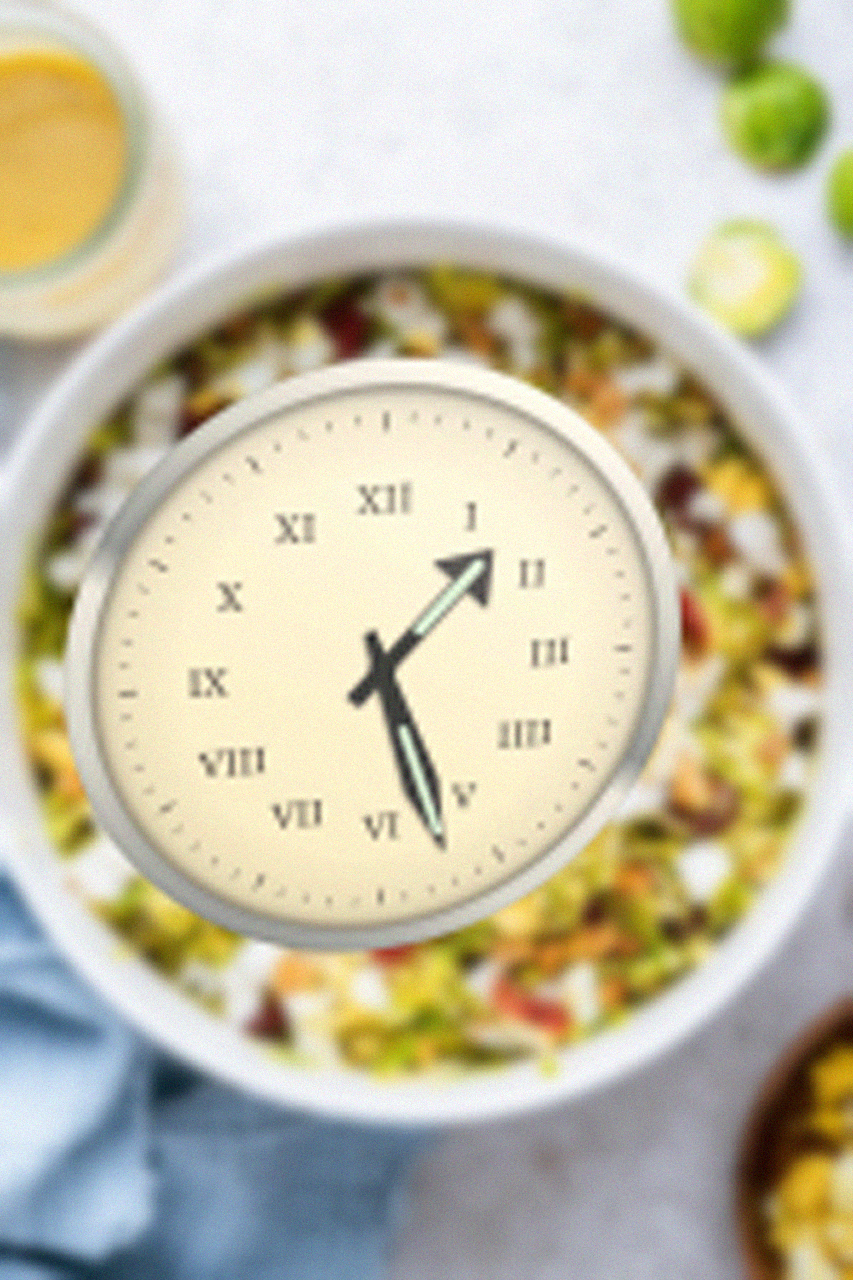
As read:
1:27
